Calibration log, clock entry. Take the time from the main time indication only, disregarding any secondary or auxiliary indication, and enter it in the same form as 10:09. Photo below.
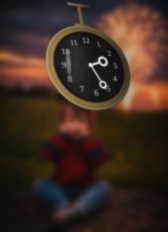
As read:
2:26
